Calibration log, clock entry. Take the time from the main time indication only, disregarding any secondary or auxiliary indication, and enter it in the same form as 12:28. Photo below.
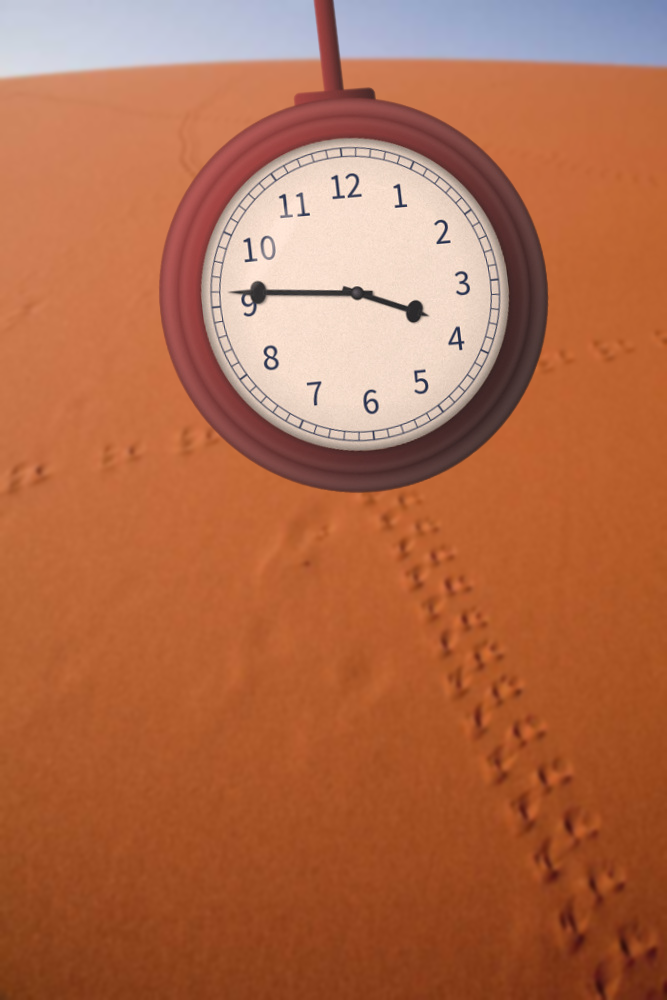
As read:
3:46
